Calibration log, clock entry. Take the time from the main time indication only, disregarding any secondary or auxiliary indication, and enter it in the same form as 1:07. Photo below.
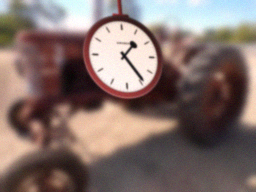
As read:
1:24
